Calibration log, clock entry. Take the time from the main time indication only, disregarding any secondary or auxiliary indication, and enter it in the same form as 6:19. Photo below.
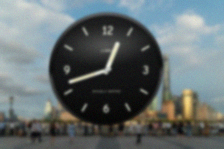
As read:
12:42
